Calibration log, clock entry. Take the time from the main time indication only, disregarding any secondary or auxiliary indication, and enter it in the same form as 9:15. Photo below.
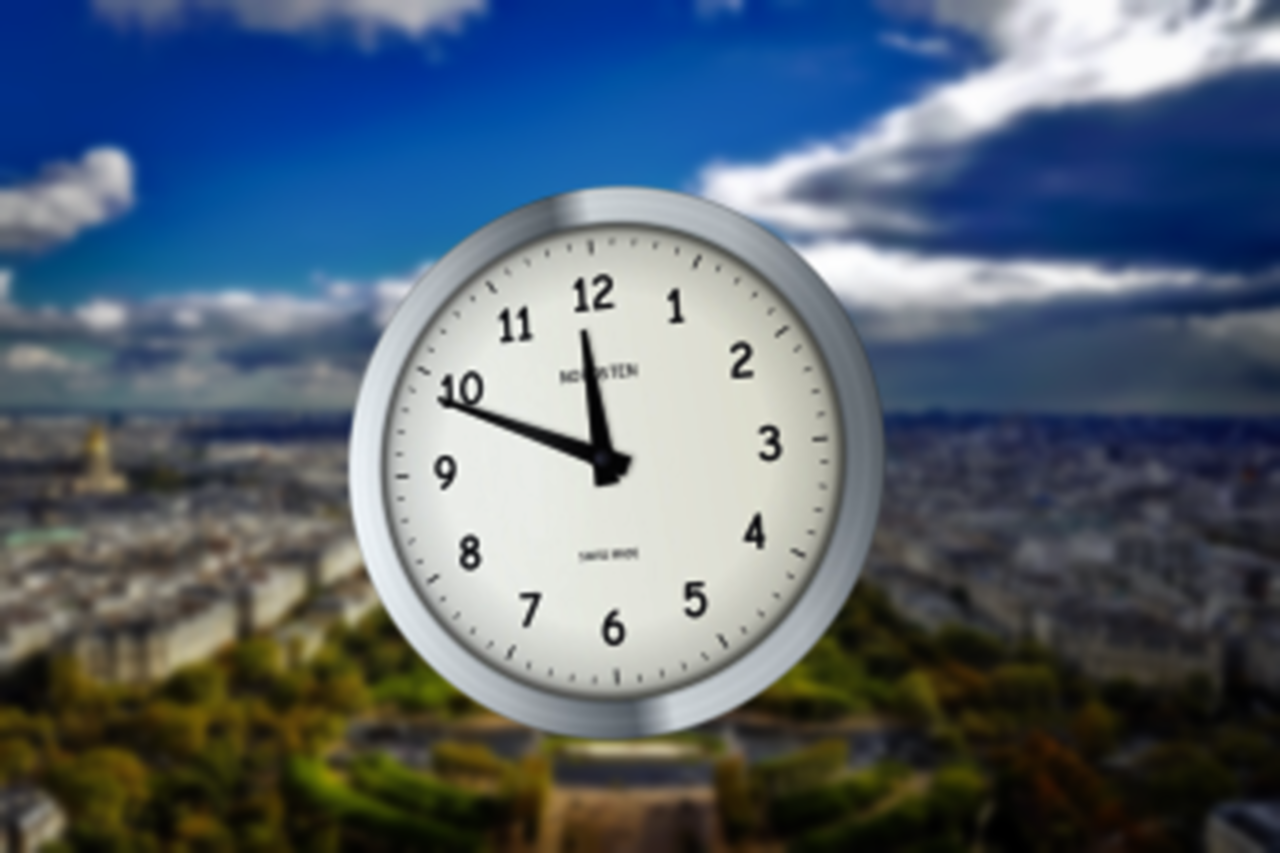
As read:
11:49
